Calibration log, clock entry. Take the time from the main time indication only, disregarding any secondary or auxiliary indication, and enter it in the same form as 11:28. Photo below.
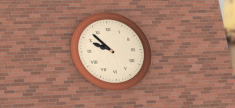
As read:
9:53
